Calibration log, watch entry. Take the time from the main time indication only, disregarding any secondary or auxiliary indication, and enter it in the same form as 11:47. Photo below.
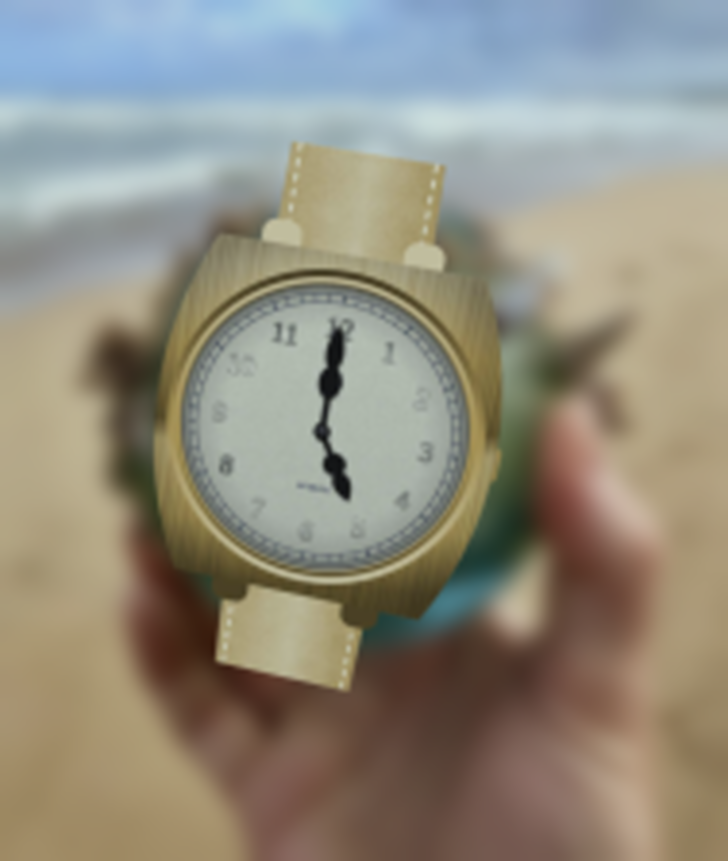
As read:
5:00
